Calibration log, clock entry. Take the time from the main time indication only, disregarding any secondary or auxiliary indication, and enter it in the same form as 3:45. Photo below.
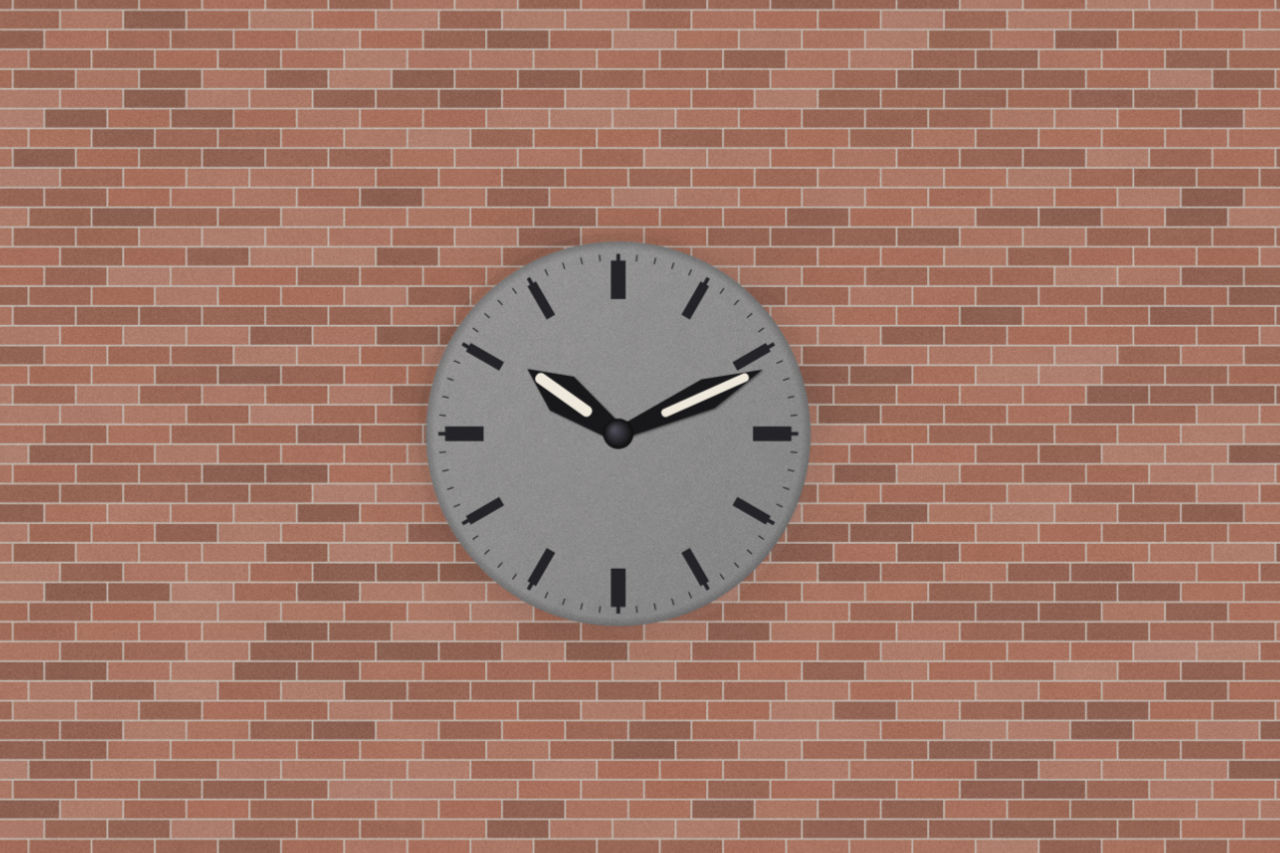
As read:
10:11
